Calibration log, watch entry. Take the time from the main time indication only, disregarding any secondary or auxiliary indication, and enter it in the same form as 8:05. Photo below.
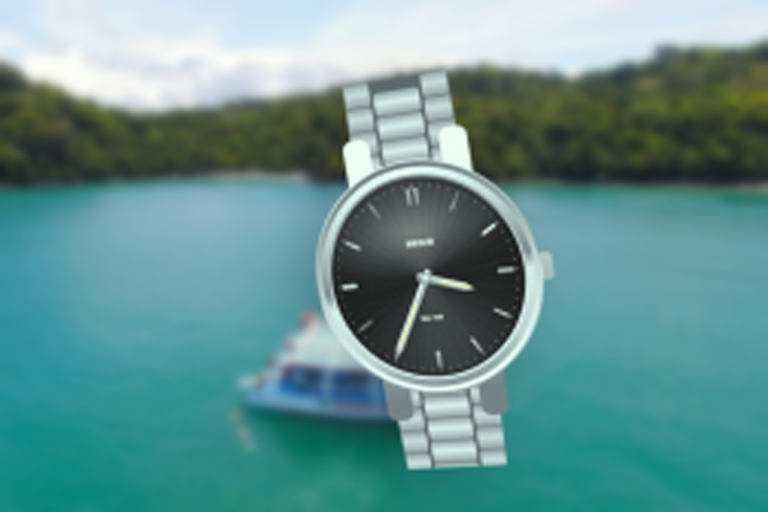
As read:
3:35
